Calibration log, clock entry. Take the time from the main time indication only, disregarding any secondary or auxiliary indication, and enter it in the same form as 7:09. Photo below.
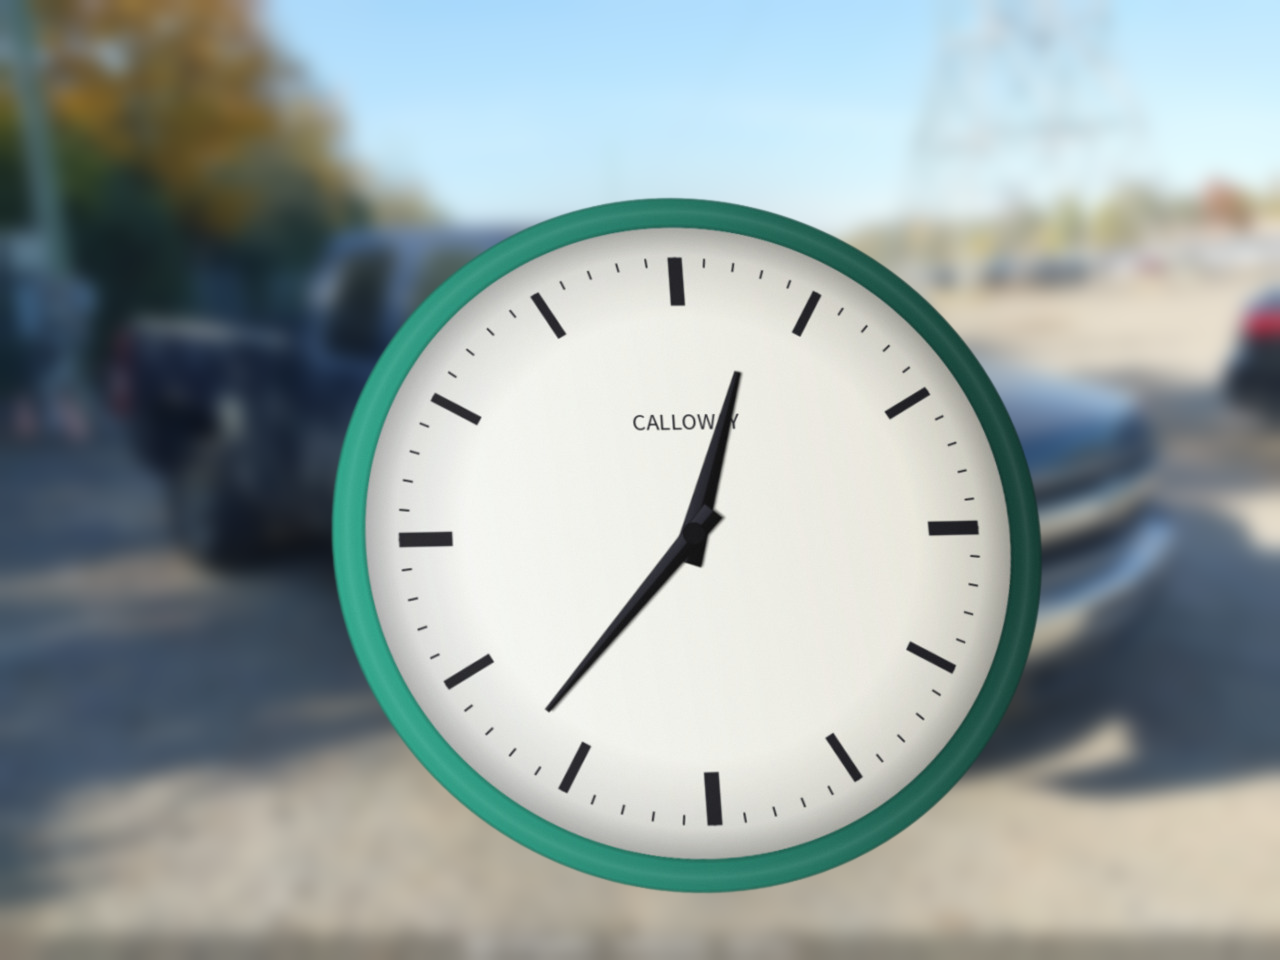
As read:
12:37
